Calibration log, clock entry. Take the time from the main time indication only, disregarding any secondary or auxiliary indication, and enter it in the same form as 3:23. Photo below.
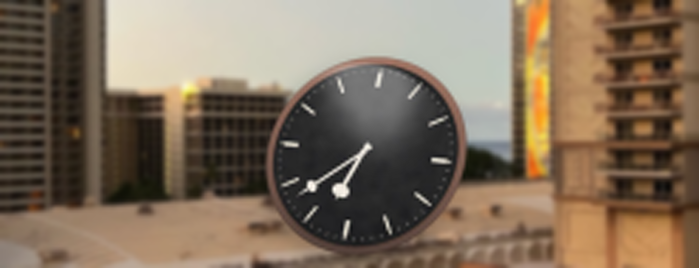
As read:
6:38
